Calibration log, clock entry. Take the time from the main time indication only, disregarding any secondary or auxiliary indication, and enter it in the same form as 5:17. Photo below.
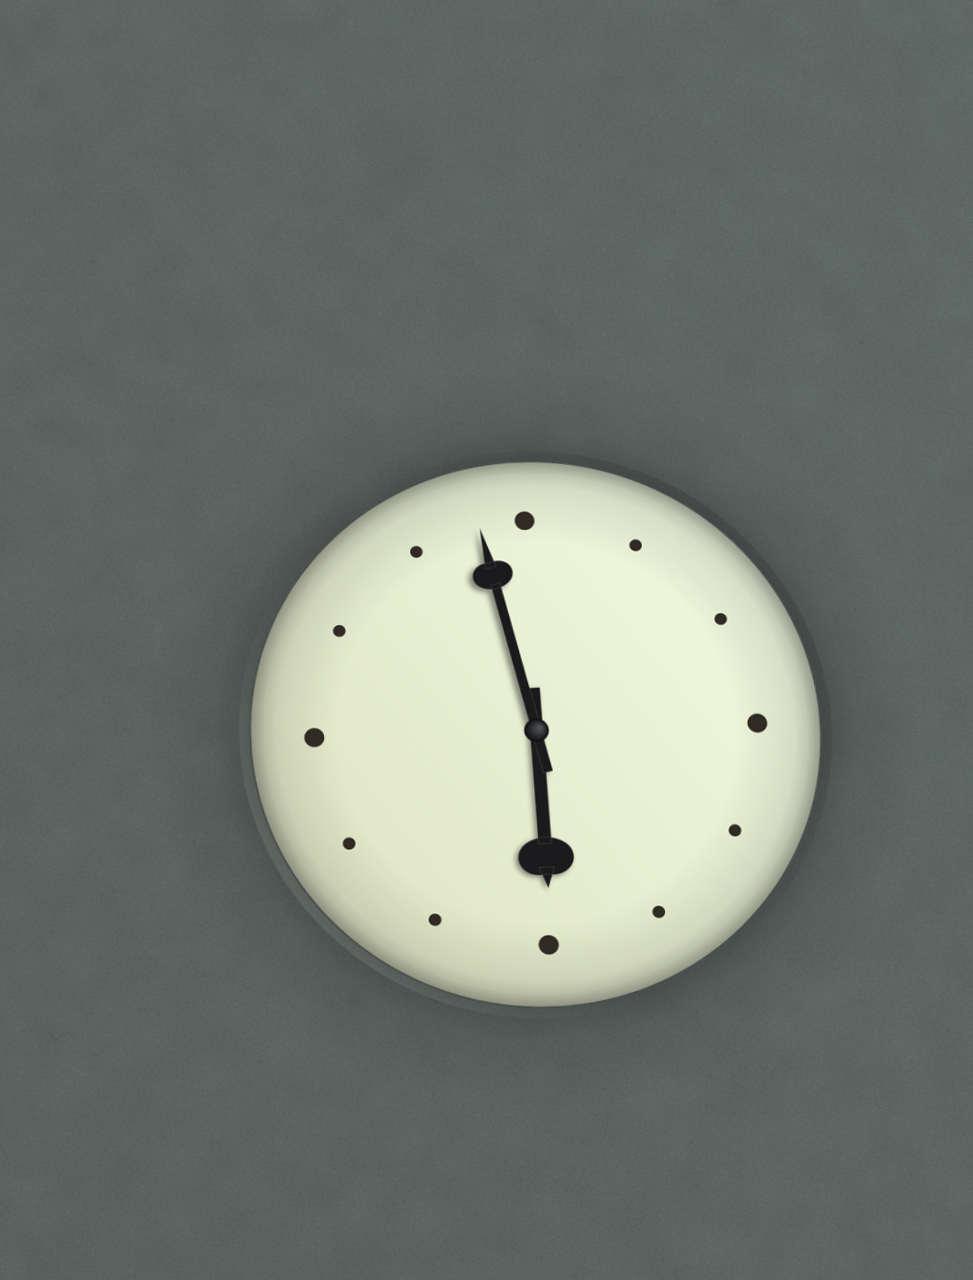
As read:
5:58
